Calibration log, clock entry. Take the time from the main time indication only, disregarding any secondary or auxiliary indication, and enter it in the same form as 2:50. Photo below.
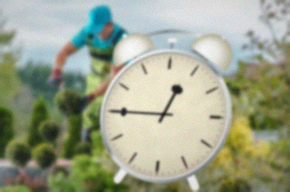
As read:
12:45
